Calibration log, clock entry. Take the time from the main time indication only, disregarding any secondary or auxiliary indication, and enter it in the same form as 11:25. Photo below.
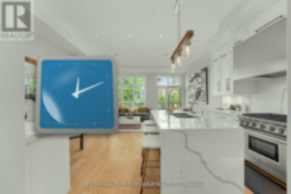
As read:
12:11
